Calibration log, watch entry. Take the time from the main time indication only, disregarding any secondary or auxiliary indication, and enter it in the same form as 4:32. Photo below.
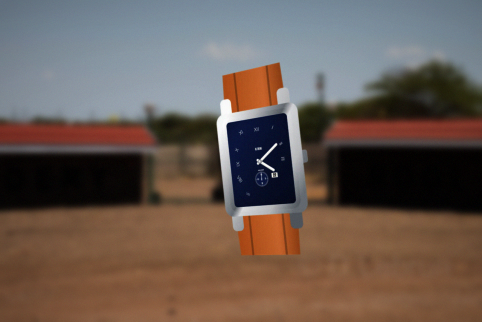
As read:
4:09
